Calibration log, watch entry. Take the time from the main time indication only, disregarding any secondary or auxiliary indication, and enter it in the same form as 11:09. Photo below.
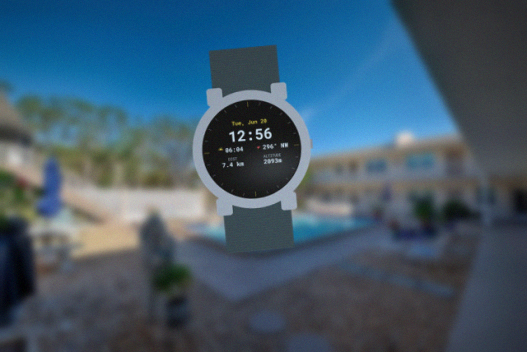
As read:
12:56
